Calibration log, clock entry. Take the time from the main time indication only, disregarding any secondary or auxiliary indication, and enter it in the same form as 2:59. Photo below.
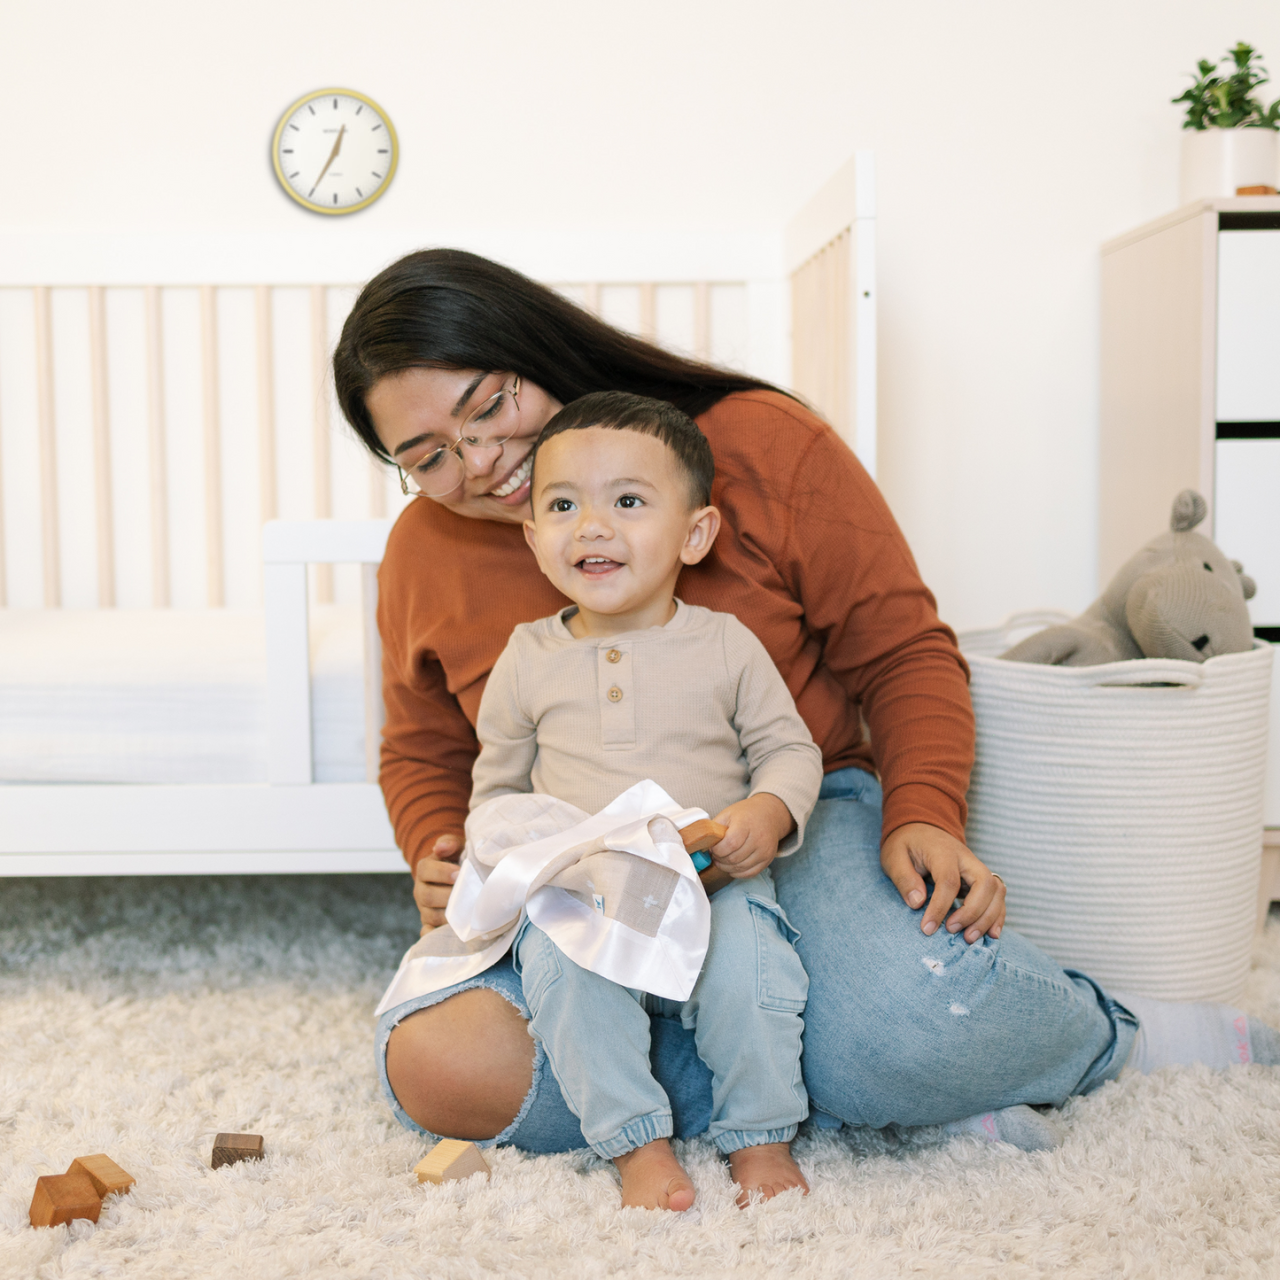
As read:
12:35
